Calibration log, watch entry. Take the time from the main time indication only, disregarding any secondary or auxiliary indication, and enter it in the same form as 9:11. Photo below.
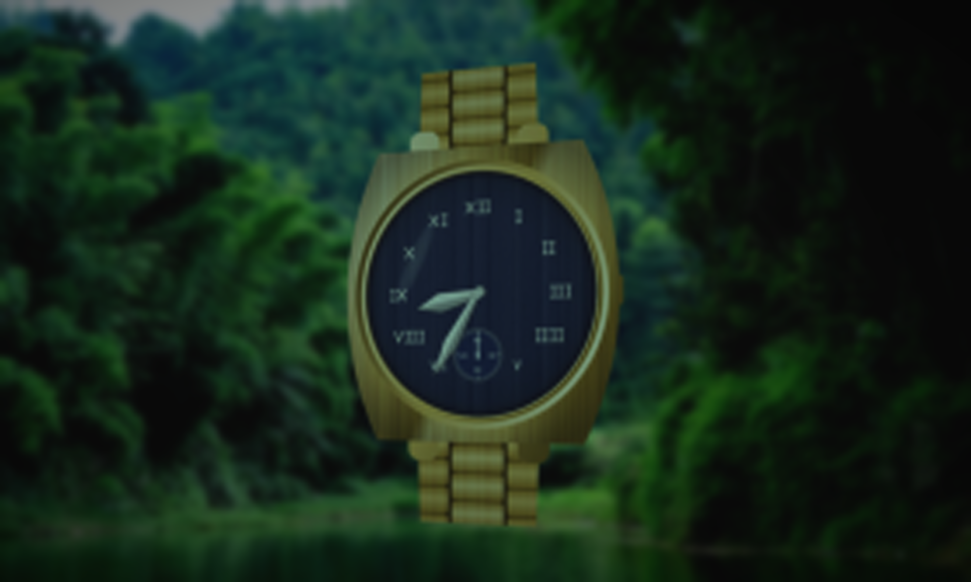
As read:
8:35
